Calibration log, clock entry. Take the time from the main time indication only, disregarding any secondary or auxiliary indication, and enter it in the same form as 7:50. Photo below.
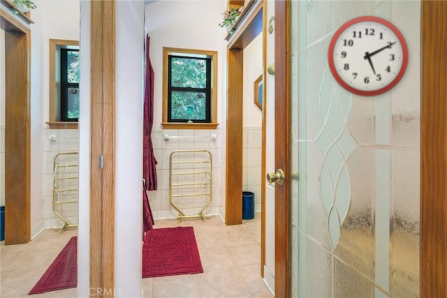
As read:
5:10
